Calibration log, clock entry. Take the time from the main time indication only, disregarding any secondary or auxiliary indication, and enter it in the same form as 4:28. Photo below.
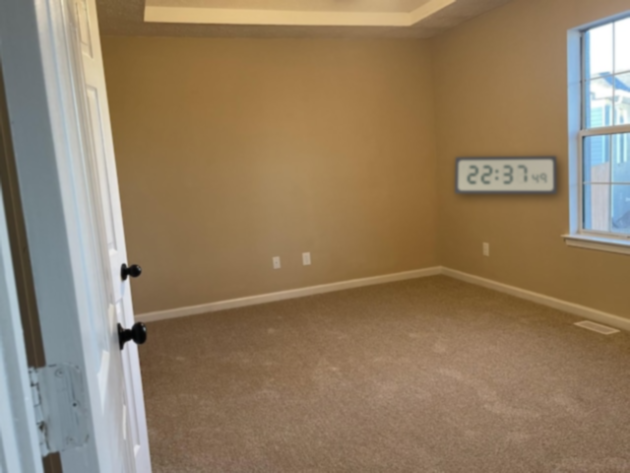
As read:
22:37
